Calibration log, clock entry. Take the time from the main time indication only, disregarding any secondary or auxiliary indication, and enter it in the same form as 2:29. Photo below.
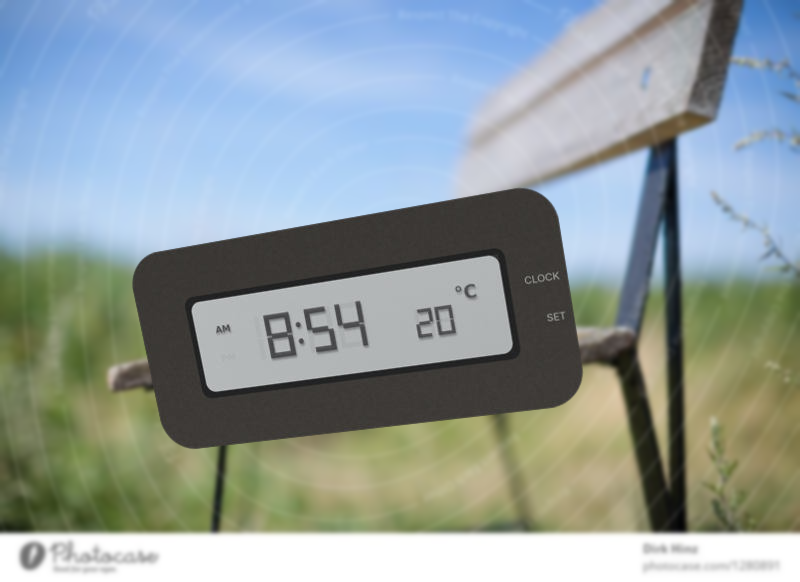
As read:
8:54
